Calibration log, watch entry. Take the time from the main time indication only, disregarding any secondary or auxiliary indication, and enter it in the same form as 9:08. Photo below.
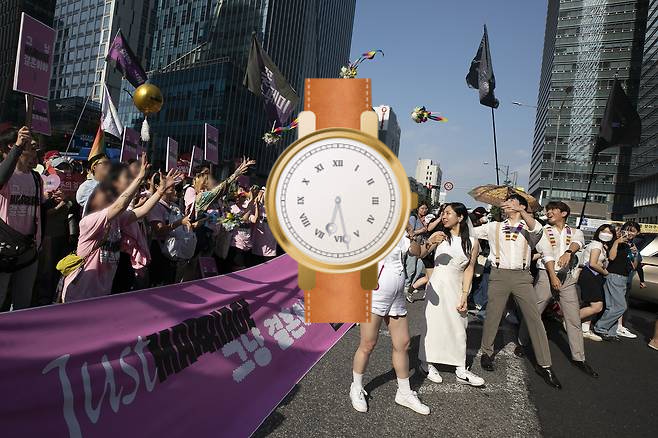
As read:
6:28
